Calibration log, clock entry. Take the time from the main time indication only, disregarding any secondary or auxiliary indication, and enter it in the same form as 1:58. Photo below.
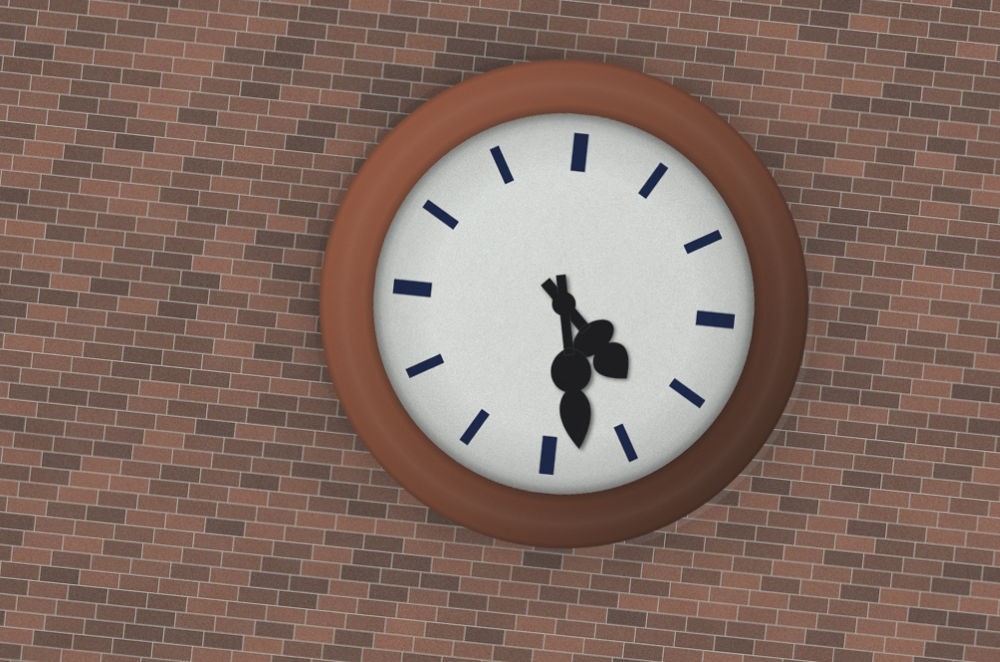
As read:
4:28
